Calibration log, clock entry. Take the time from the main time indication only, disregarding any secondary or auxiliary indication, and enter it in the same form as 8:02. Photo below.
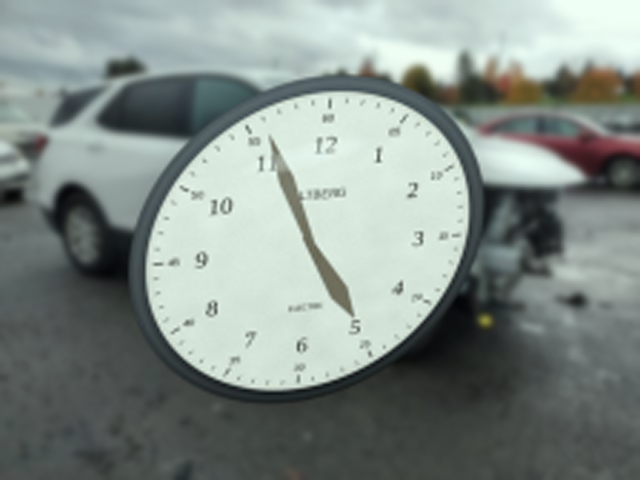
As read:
4:56
